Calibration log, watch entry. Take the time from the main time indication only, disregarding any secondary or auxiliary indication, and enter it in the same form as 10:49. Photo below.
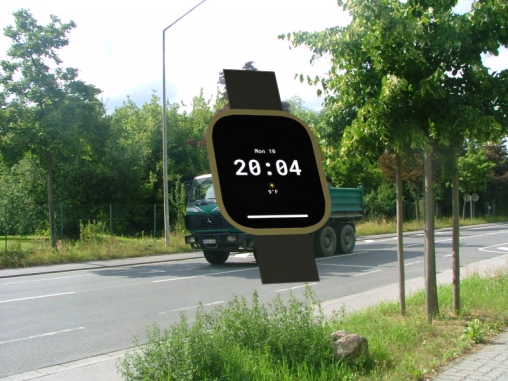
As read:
20:04
